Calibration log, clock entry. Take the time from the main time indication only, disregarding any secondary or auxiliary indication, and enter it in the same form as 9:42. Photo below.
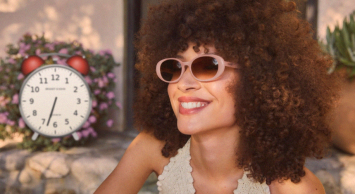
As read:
6:33
